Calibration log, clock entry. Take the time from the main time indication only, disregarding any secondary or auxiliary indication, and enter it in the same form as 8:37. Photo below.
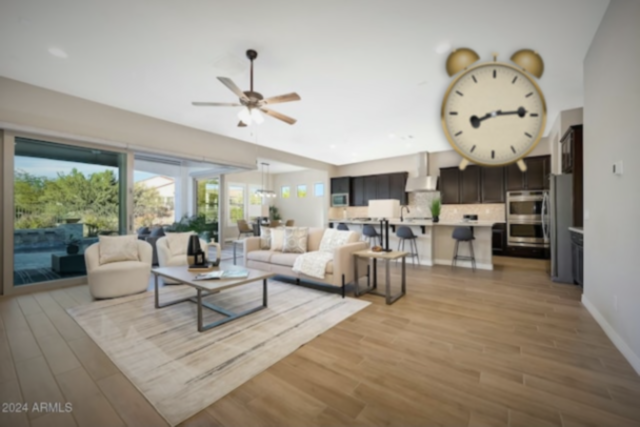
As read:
8:14
